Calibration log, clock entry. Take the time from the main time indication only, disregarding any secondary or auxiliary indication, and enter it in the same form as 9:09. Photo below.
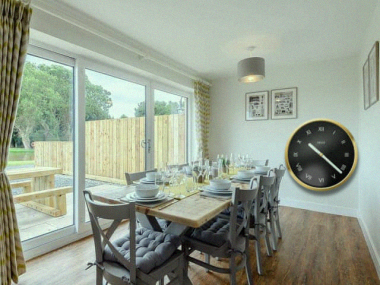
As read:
10:22
